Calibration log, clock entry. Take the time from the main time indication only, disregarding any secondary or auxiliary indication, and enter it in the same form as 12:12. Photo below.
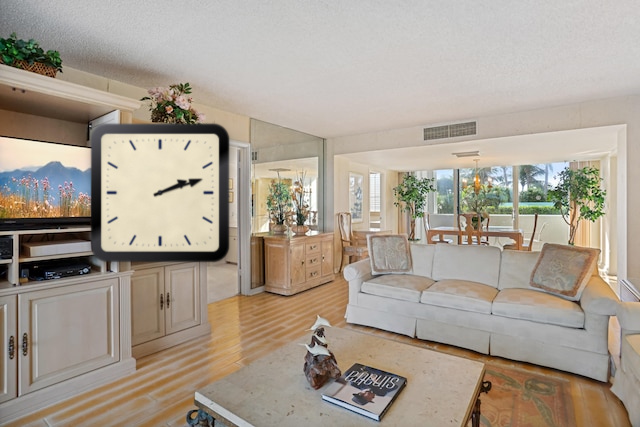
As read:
2:12
